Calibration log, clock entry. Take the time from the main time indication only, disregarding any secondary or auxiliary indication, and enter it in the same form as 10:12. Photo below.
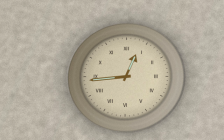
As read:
12:44
